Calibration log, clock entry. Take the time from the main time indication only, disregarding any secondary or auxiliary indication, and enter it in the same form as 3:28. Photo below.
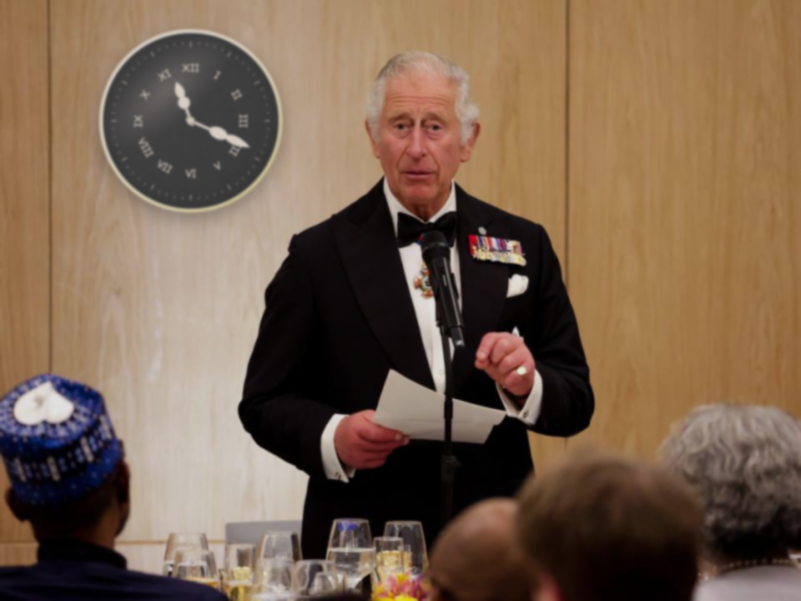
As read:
11:19
